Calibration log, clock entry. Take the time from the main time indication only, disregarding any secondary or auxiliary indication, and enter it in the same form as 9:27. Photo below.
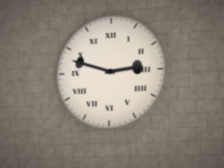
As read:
2:48
